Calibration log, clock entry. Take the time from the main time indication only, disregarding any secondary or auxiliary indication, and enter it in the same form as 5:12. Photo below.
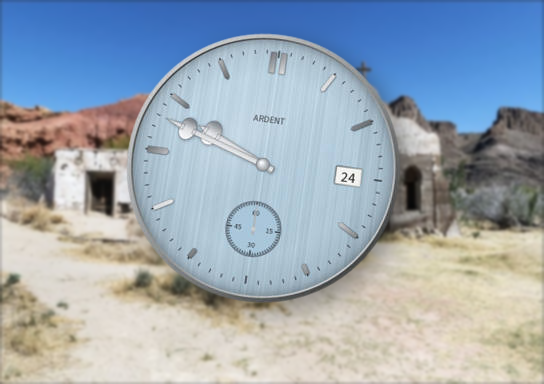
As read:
9:48
